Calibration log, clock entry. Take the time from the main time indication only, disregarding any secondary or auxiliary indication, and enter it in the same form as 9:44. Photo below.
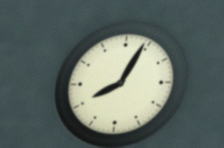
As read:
8:04
